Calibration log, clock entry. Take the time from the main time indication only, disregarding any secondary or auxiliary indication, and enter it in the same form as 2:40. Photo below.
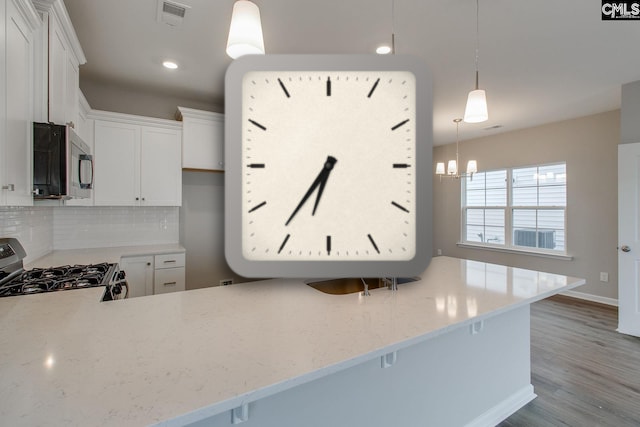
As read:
6:36
